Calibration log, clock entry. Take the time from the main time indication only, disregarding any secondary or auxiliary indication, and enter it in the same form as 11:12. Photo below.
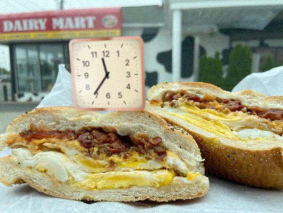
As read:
11:36
